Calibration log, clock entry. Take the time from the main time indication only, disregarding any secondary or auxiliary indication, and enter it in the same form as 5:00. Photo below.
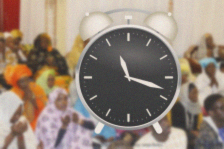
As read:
11:18
